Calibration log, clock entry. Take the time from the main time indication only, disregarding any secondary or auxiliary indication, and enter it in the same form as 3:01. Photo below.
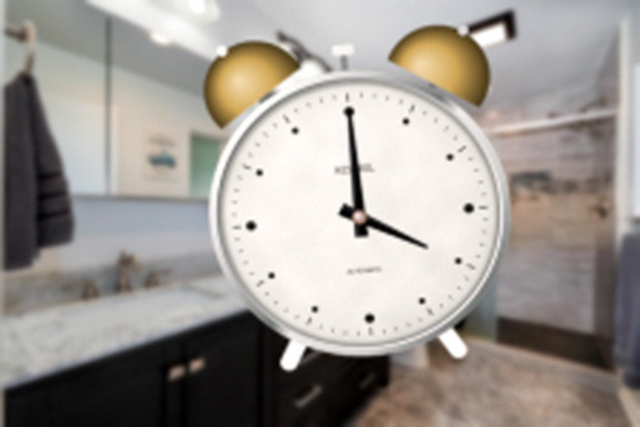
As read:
4:00
